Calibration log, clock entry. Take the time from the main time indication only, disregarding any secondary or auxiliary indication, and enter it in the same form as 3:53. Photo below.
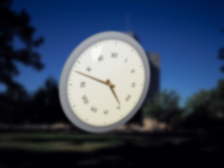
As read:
4:48
